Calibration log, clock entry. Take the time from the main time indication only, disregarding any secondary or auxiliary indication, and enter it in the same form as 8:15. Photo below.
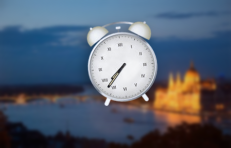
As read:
7:37
